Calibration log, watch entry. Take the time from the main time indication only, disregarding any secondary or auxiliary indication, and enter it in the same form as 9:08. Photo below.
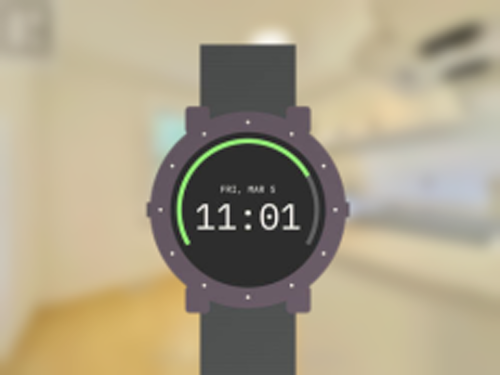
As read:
11:01
